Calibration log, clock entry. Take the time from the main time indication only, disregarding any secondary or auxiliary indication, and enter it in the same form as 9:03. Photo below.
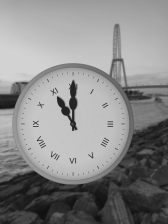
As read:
11:00
